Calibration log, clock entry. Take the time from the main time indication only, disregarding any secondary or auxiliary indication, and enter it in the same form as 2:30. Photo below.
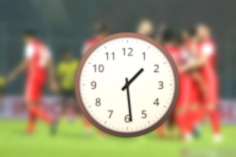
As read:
1:29
